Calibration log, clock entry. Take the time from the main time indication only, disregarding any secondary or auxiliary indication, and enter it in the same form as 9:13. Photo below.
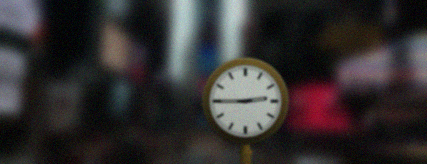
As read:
2:45
